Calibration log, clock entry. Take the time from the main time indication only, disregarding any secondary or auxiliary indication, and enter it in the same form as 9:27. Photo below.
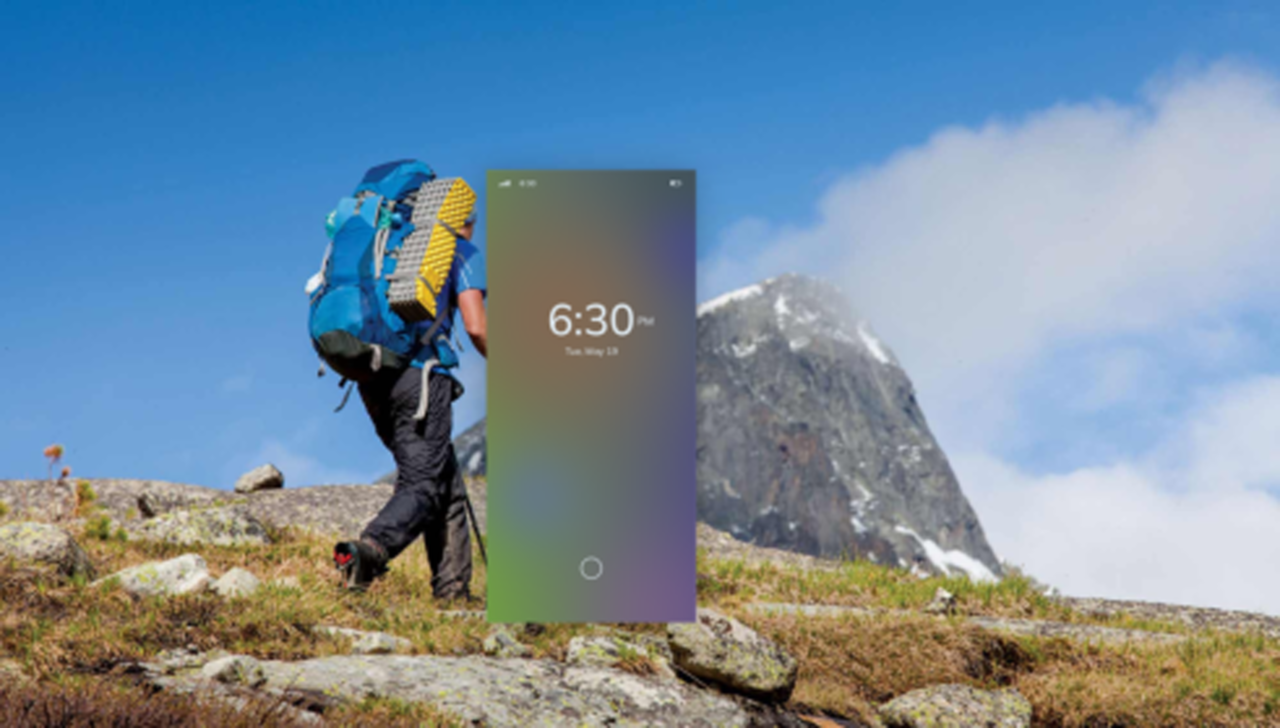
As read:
6:30
